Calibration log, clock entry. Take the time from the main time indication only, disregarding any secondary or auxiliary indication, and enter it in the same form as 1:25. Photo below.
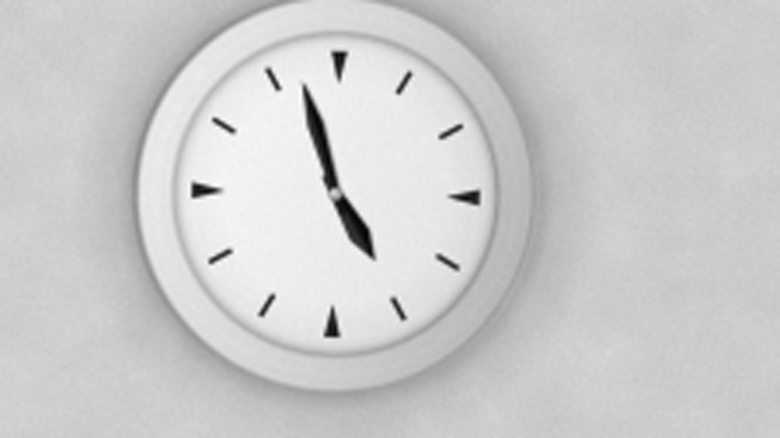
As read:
4:57
